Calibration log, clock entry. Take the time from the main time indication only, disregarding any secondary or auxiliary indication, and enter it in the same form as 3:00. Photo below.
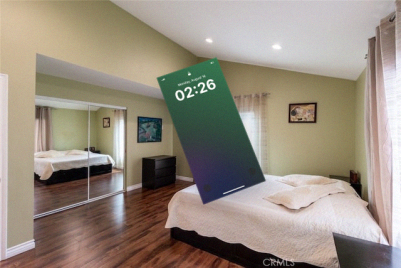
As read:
2:26
